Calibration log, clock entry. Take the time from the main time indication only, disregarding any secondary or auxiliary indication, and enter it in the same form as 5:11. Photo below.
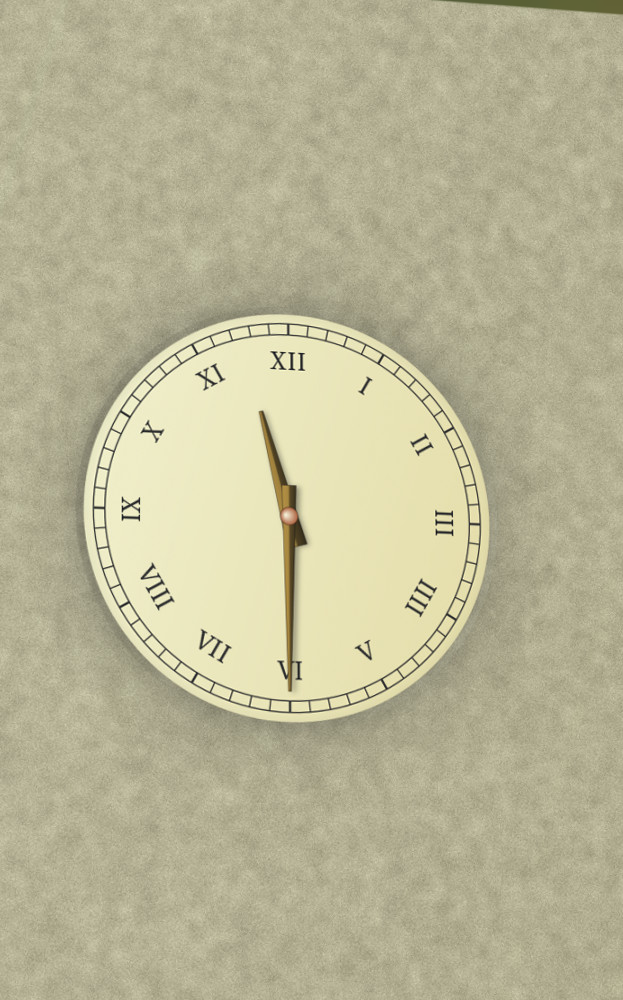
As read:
11:30
